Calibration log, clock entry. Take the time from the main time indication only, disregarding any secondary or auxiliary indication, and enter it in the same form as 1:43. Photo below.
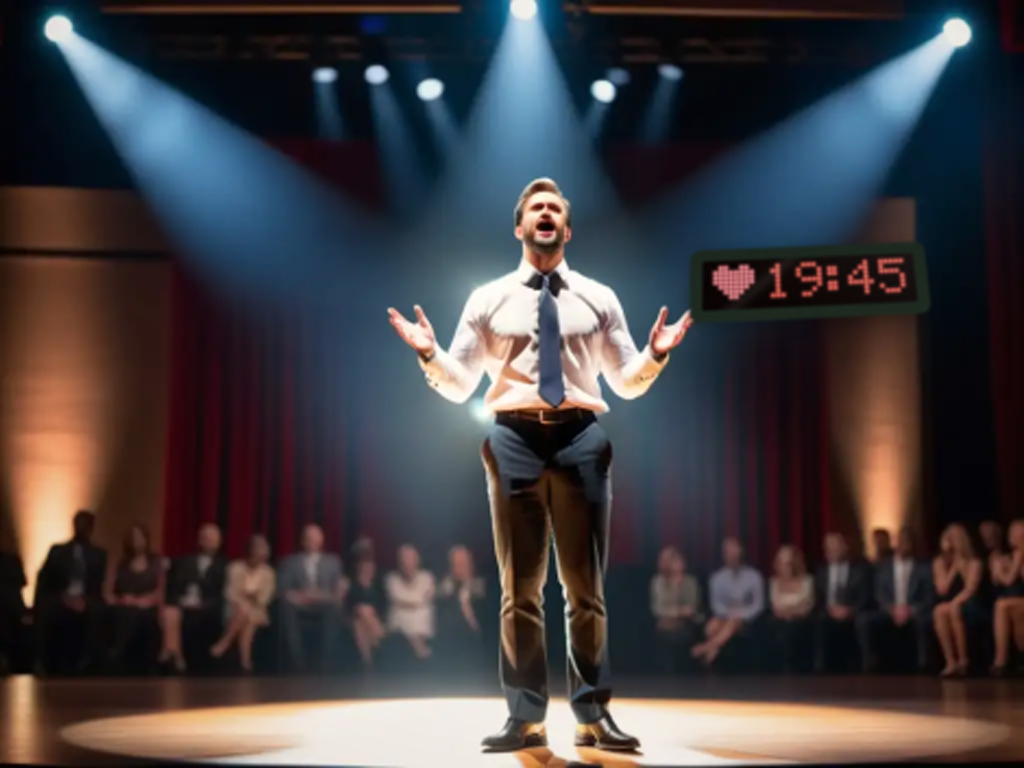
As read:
19:45
